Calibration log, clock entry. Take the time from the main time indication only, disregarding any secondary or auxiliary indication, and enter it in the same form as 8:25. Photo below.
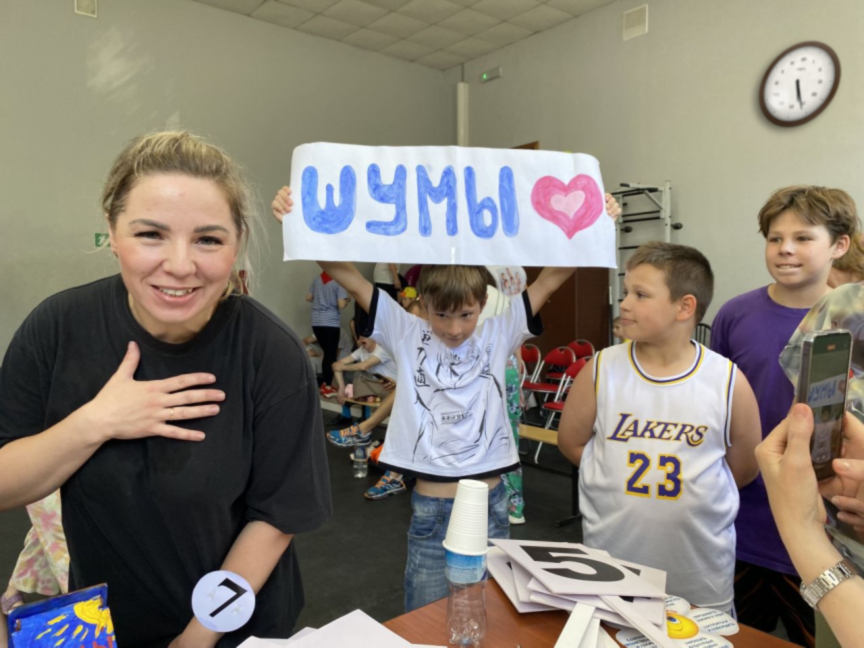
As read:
5:26
